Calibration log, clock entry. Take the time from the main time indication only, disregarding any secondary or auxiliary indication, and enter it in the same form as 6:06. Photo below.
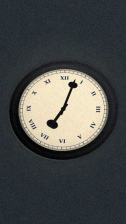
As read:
7:03
